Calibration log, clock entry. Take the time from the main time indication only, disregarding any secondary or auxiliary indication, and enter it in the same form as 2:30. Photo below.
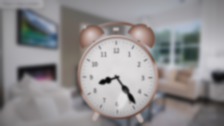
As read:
8:24
